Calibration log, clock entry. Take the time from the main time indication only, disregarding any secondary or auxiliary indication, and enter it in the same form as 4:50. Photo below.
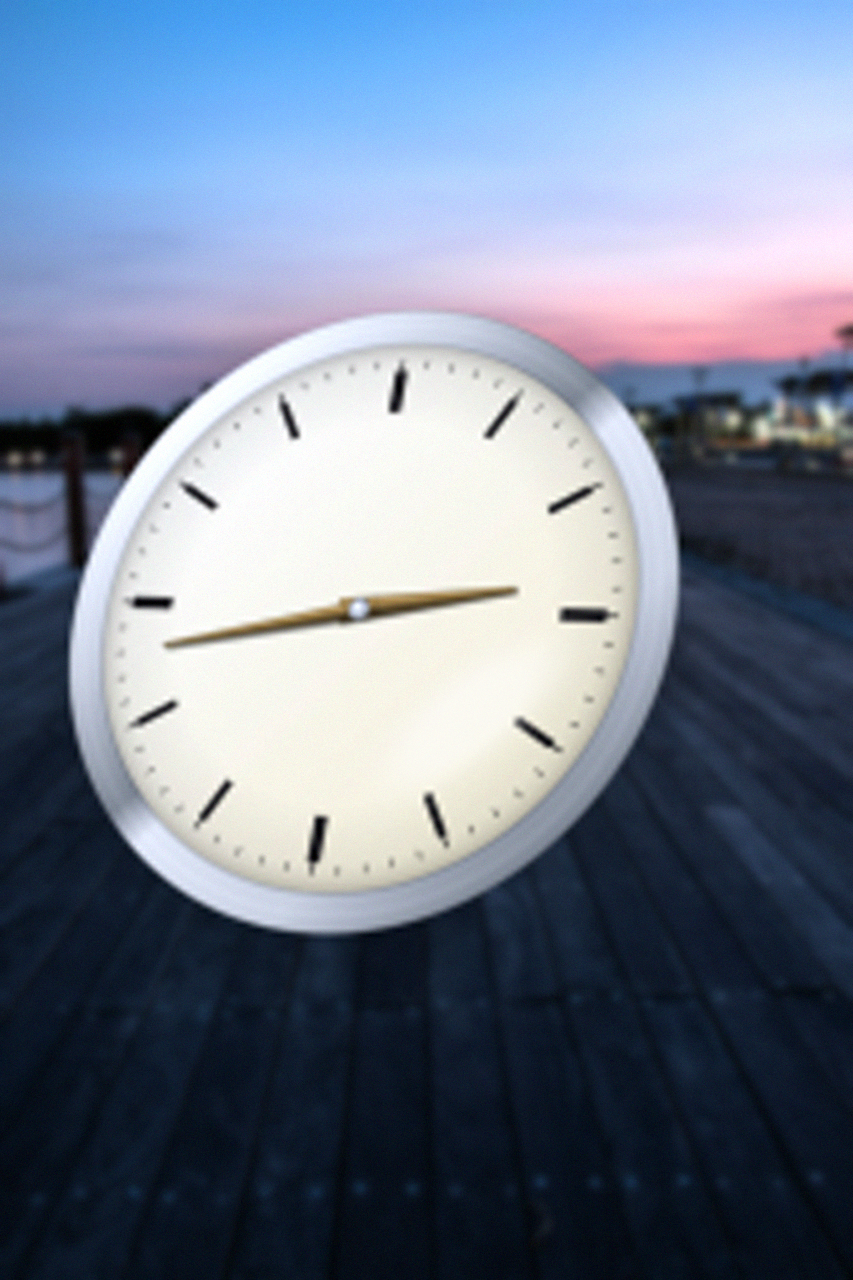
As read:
2:43
